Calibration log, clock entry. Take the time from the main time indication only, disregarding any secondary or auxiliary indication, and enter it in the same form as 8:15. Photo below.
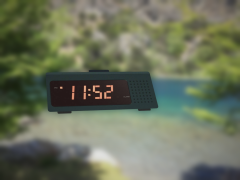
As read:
11:52
